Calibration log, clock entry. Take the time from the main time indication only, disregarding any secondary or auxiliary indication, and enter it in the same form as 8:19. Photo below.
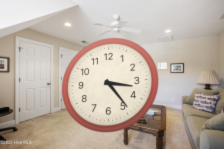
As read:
3:24
